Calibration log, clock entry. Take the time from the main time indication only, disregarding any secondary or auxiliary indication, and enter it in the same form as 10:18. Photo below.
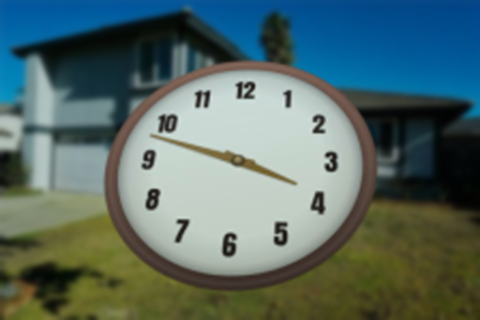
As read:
3:48
